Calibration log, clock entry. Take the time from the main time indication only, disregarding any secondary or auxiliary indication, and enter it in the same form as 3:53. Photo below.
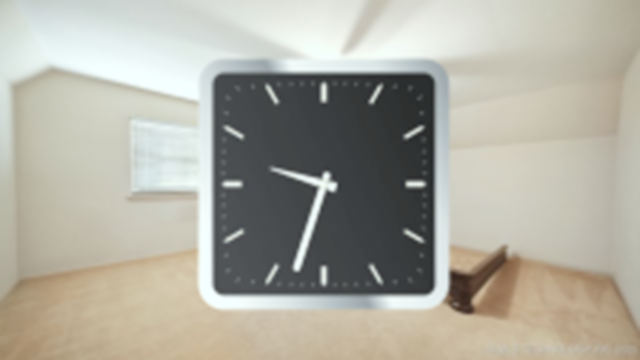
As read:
9:33
